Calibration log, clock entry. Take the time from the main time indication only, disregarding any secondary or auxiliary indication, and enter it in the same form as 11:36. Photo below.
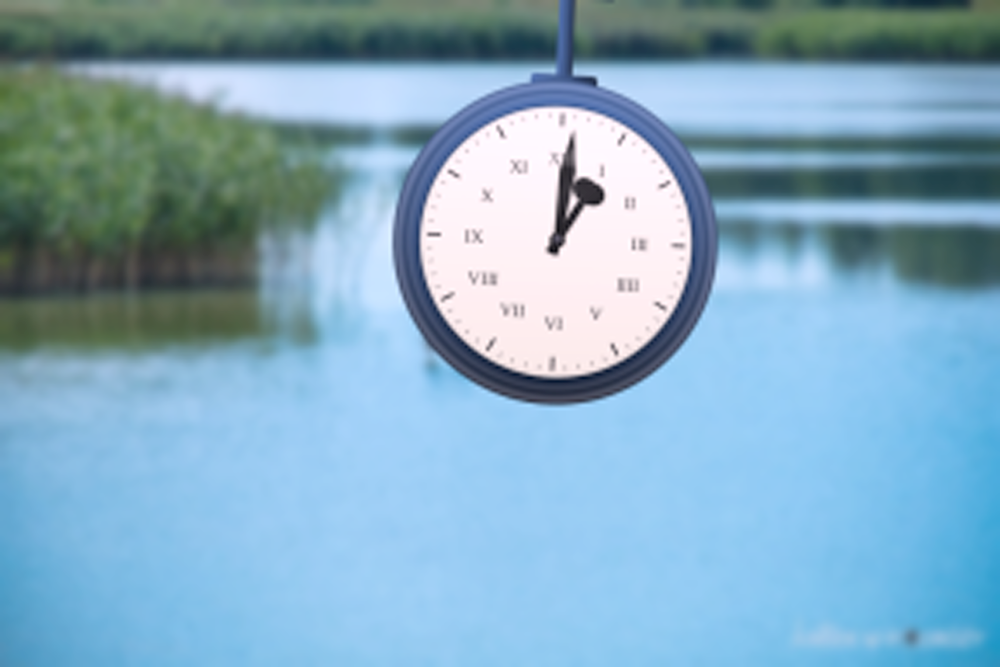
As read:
1:01
